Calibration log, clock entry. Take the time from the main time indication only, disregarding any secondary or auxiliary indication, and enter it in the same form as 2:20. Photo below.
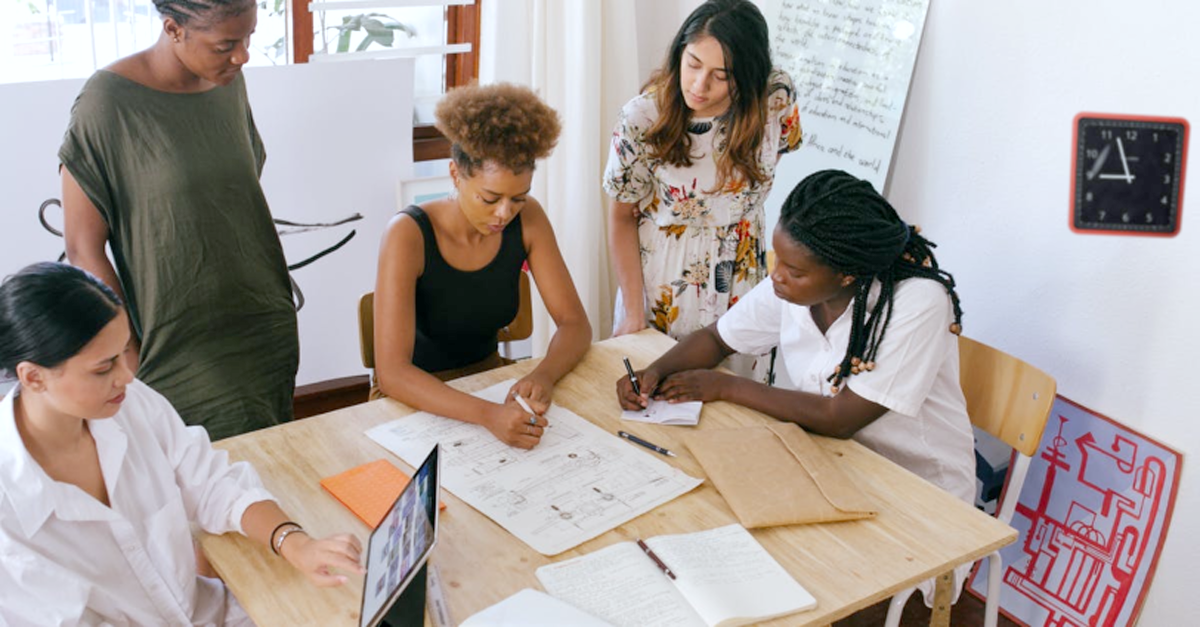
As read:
8:57
